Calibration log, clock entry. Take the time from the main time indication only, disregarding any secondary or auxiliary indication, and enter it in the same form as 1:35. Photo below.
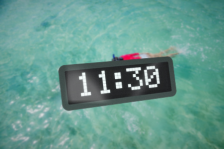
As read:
11:30
